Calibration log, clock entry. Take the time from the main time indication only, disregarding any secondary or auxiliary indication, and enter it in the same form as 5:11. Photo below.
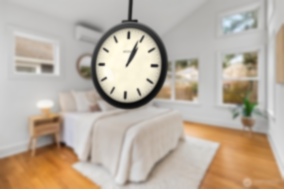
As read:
1:04
